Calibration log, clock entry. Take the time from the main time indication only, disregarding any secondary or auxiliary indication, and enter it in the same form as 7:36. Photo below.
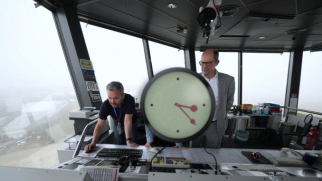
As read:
3:23
